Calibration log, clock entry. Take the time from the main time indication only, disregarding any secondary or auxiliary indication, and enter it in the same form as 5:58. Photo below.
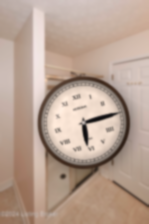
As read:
6:15
